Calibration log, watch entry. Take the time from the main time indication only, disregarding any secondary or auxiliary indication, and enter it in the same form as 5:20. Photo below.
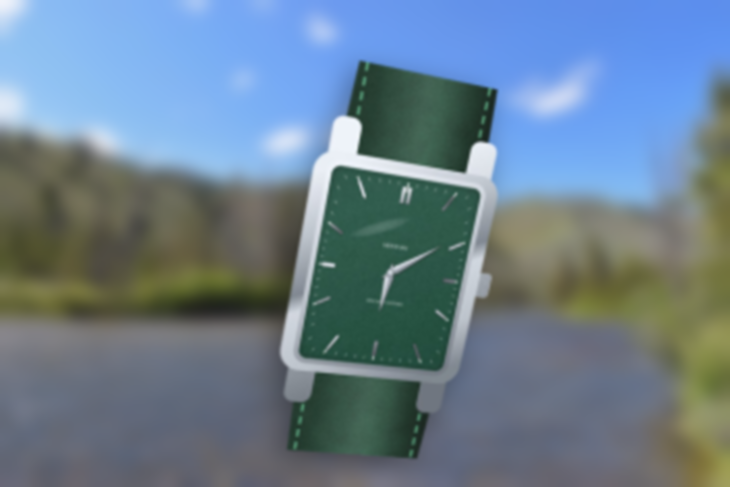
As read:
6:09
